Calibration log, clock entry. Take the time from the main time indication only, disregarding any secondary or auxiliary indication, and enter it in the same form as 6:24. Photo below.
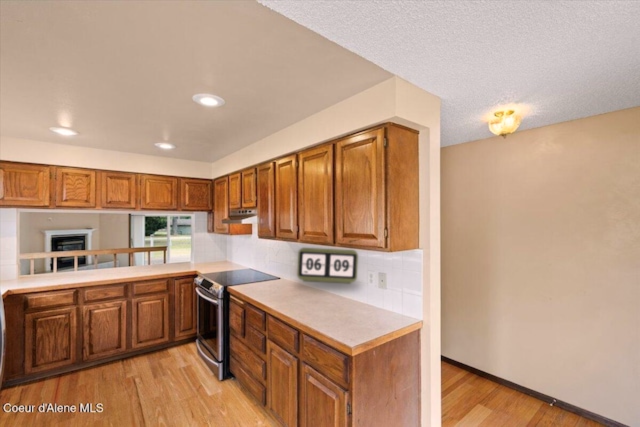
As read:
6:09
